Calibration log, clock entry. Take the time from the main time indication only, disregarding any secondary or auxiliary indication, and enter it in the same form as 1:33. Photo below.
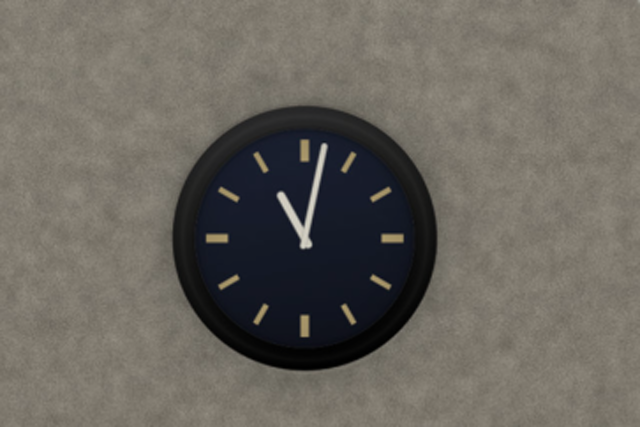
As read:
11:02
